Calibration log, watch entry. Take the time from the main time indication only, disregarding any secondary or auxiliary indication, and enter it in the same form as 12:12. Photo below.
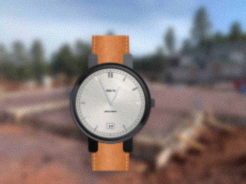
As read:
12:56
